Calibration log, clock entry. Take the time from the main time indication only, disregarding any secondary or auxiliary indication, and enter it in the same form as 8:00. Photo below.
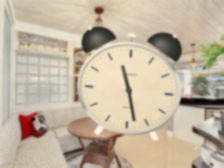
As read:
11:28
